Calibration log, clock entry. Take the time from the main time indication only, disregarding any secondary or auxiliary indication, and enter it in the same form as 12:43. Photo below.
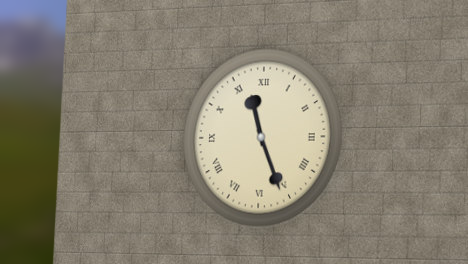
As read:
11:26
